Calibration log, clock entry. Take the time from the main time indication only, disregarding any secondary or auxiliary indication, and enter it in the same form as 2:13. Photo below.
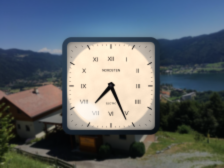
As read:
7:26
